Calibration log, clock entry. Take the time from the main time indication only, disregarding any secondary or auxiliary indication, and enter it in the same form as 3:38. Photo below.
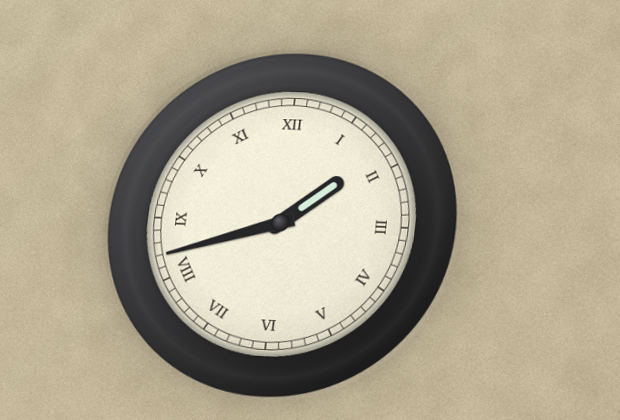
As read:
1:42
